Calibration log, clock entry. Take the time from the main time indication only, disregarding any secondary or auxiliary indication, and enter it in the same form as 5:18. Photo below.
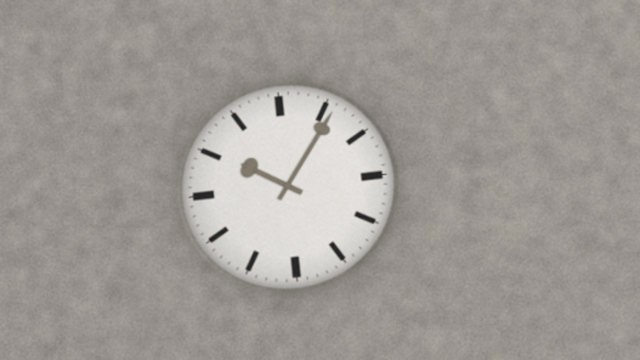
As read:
10:06
